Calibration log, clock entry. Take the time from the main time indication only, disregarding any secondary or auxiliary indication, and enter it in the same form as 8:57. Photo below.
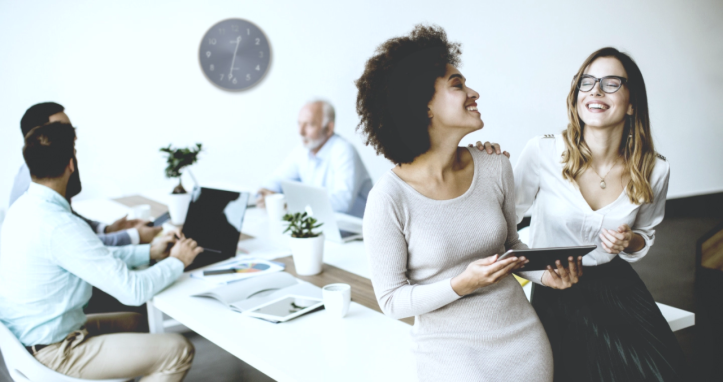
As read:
12:32
